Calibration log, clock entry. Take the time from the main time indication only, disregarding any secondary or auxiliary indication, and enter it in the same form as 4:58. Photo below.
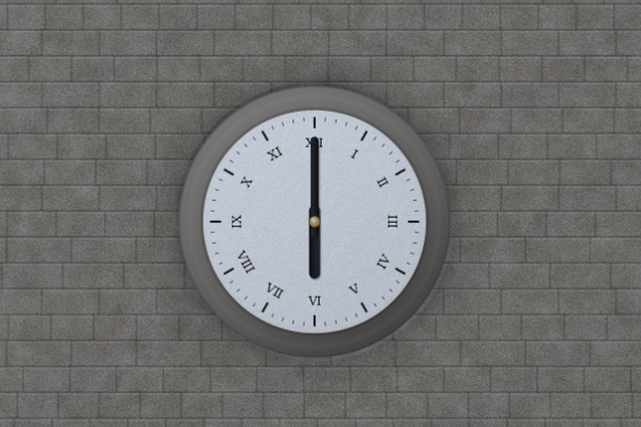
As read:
6:00
